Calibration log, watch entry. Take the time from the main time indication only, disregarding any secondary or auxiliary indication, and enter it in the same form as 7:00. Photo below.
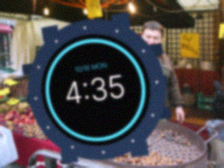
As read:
4:35
